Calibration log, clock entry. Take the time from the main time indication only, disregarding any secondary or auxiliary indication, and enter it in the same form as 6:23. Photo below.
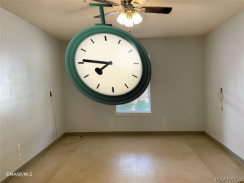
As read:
7:46
